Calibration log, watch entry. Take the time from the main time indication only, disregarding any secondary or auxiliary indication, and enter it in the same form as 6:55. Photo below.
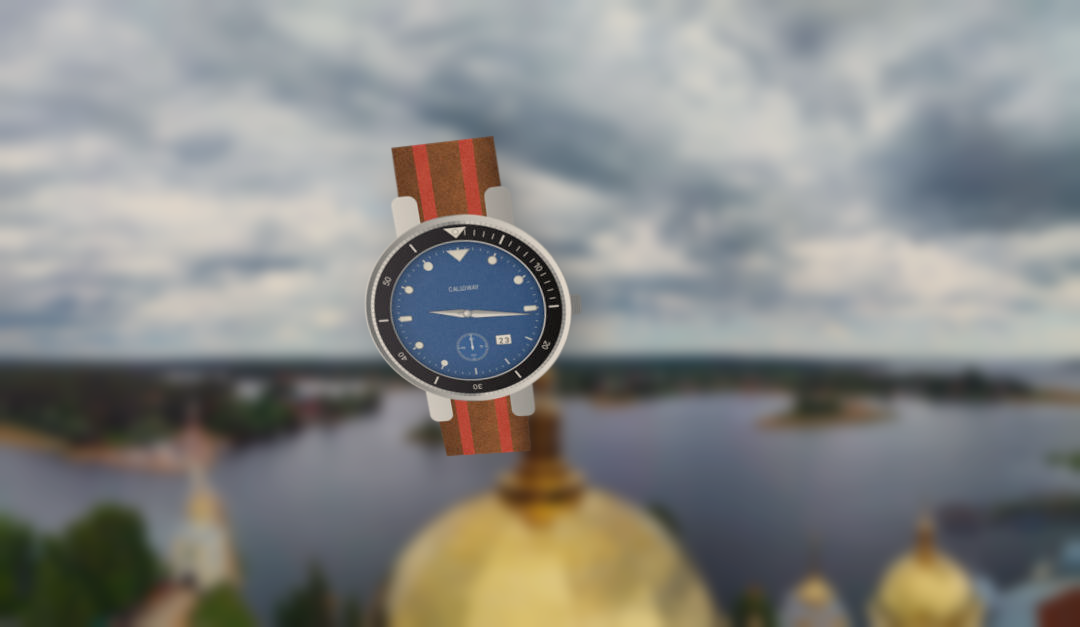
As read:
9:16
